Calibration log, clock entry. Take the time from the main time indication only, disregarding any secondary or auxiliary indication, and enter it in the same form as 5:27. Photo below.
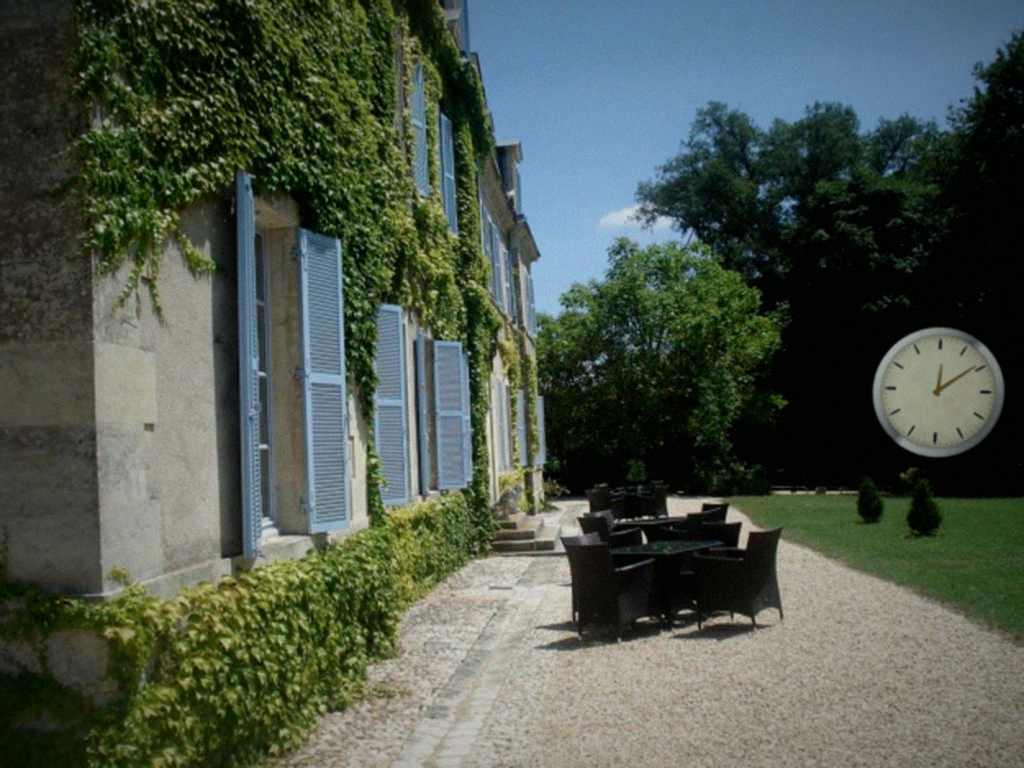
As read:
12:09
